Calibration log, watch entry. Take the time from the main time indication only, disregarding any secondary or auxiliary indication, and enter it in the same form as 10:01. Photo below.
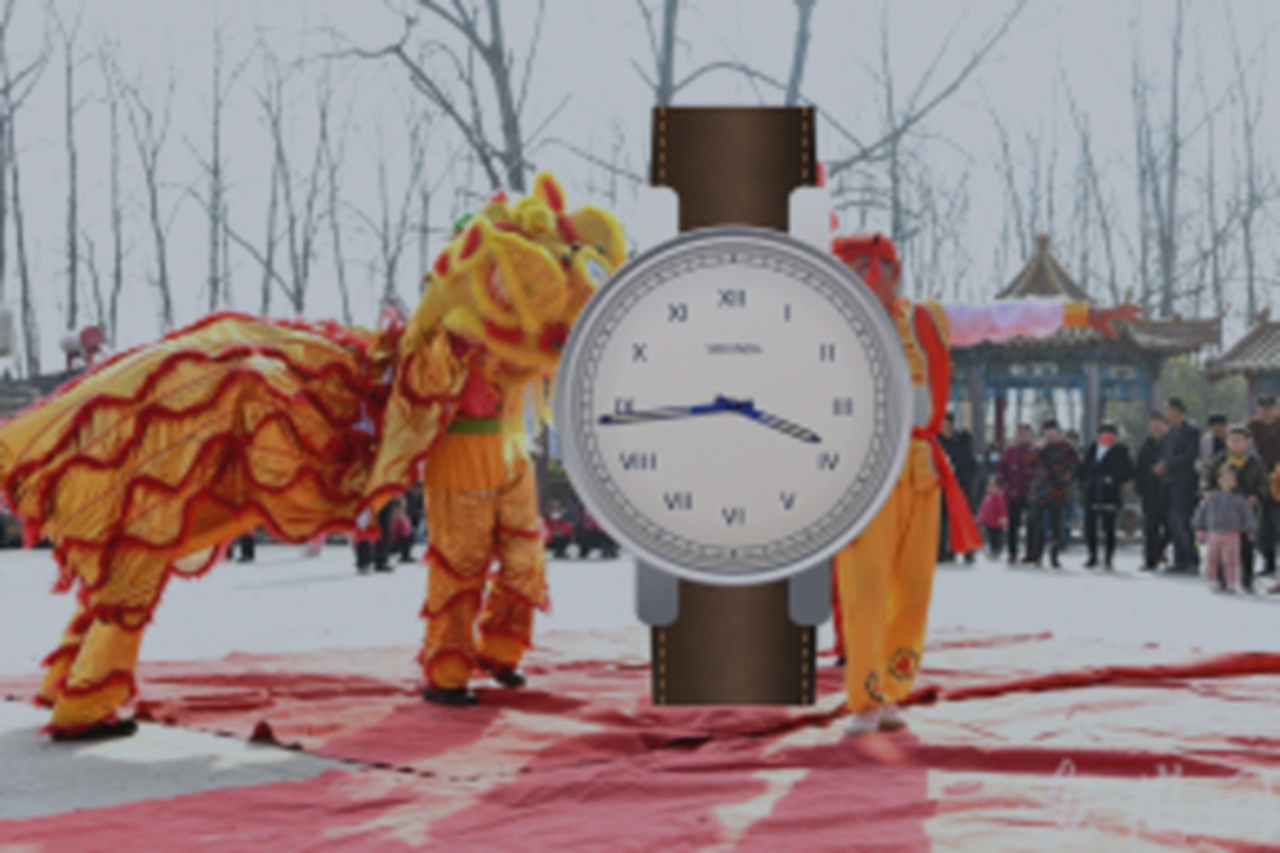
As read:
3:44
